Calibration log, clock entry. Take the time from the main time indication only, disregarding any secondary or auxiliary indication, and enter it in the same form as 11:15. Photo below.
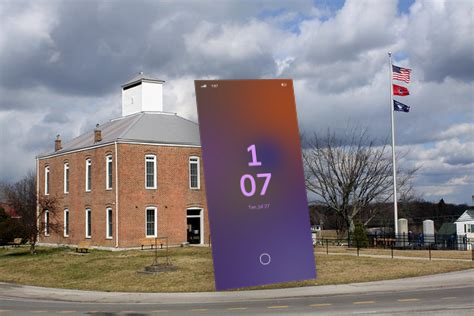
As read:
1:07
